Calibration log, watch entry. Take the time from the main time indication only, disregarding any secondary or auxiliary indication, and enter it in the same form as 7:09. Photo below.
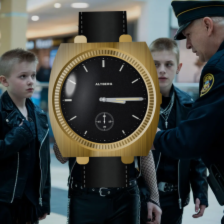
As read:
3:15
